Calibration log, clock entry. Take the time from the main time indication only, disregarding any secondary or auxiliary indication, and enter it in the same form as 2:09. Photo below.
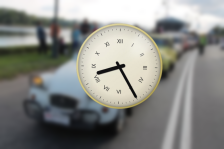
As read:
8:25
